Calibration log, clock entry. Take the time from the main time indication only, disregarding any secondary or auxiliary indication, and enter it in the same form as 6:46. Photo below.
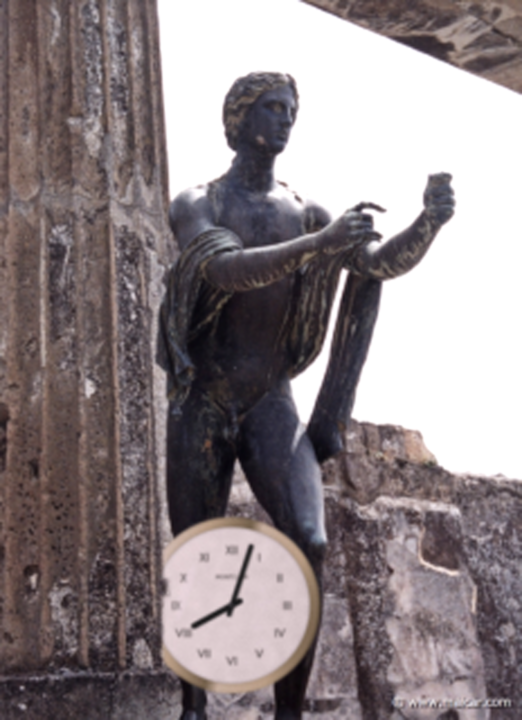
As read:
8:03
